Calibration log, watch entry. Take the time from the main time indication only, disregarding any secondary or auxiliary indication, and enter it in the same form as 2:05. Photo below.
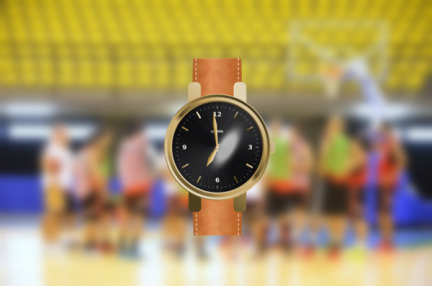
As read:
6:59
